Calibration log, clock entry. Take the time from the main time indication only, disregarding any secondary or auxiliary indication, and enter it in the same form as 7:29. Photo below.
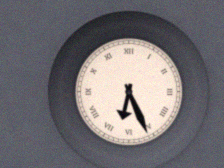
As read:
6:26
